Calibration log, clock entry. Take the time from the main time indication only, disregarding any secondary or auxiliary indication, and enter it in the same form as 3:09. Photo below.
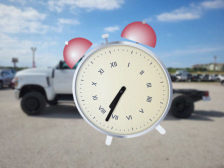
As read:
7:37
